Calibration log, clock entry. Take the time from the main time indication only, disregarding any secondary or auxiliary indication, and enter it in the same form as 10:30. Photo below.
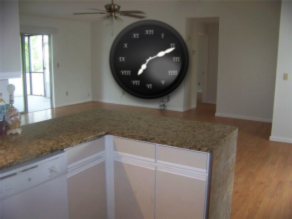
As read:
7:11
